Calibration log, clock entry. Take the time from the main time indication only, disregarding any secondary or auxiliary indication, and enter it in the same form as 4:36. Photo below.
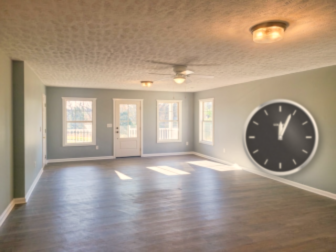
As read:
12:04
